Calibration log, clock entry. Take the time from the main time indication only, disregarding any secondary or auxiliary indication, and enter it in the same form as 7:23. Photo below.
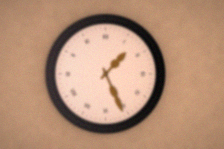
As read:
1:26
